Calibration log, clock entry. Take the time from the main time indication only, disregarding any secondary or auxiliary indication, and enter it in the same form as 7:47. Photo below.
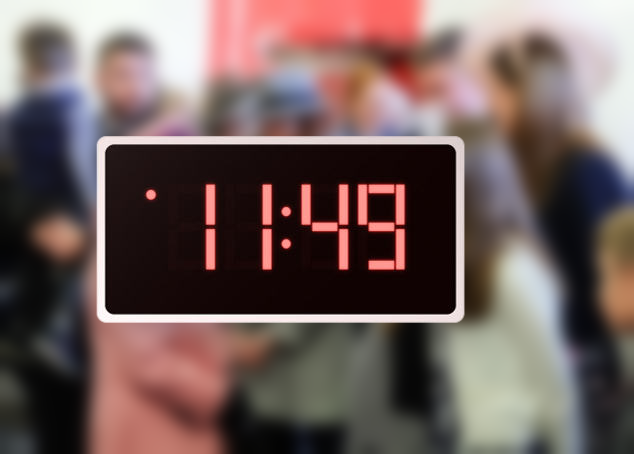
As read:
11:49
